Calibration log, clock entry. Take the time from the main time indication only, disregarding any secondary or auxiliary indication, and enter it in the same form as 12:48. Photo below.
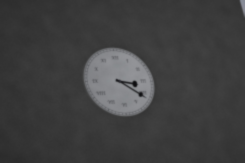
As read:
3:21
